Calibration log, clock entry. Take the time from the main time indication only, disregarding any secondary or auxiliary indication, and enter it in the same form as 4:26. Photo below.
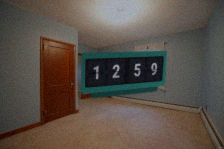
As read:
12:59
